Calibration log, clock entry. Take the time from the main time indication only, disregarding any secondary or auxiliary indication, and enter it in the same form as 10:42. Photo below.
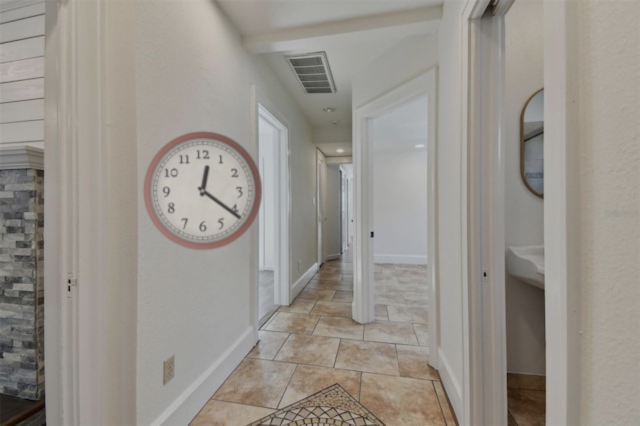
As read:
12:21
